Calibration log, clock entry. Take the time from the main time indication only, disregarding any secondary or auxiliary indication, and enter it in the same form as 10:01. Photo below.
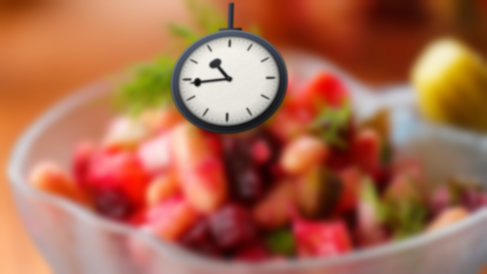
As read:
10:44
